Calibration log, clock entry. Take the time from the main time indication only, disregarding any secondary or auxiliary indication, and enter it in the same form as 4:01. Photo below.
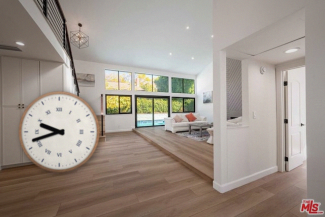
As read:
9:42
